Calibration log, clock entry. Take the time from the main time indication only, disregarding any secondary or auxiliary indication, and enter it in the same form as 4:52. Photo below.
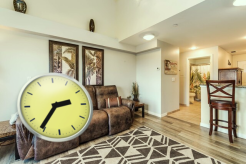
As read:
2:36
